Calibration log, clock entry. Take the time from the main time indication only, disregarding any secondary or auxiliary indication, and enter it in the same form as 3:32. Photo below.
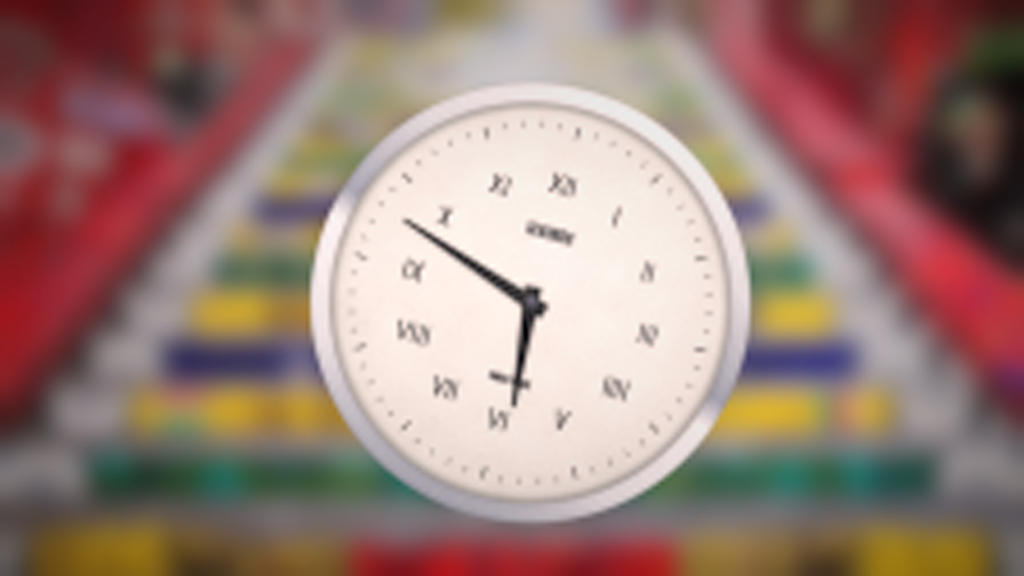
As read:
5:48
